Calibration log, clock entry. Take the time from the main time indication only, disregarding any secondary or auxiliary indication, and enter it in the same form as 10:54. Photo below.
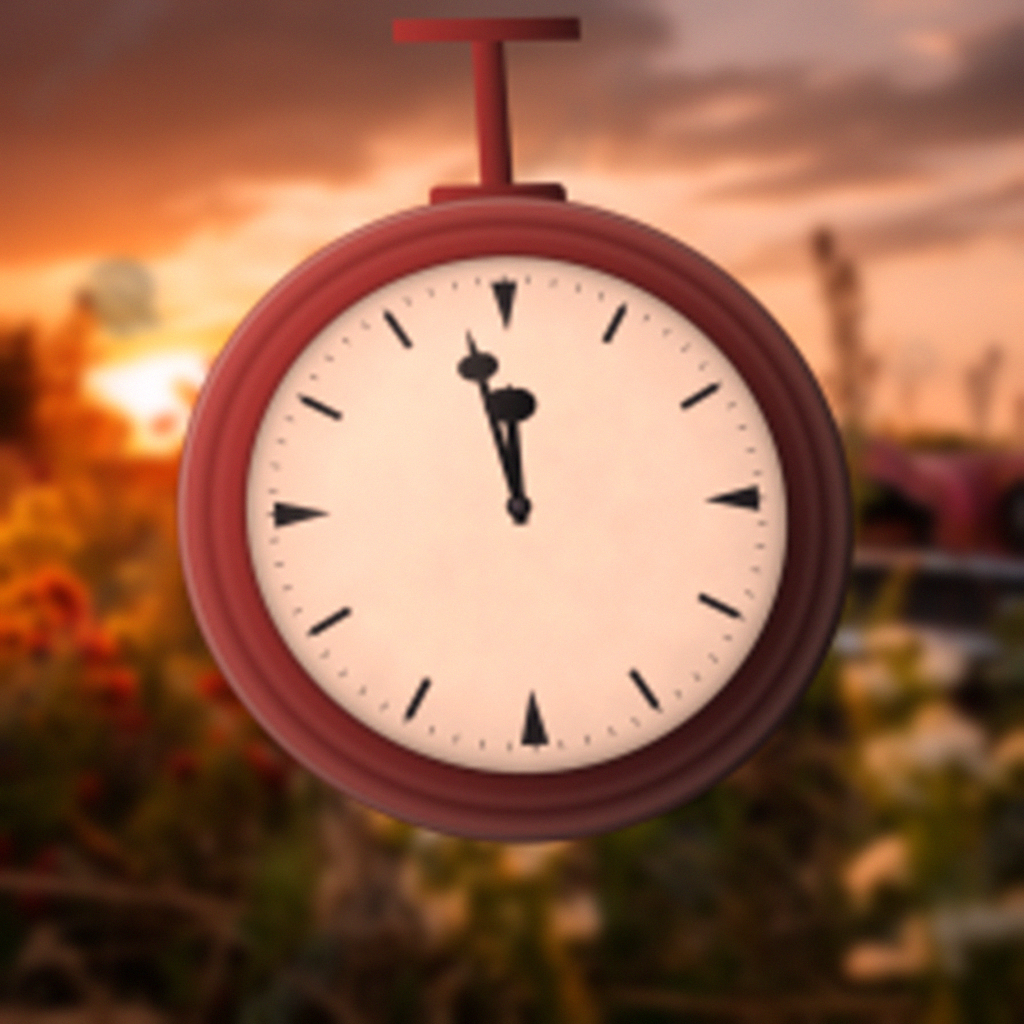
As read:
11:58
